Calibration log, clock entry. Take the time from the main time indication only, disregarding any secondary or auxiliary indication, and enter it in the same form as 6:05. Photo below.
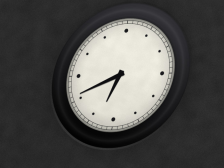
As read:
6:41
